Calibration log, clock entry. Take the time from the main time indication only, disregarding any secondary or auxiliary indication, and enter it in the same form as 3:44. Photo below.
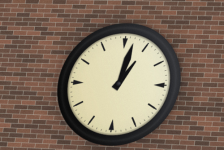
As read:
1:02
